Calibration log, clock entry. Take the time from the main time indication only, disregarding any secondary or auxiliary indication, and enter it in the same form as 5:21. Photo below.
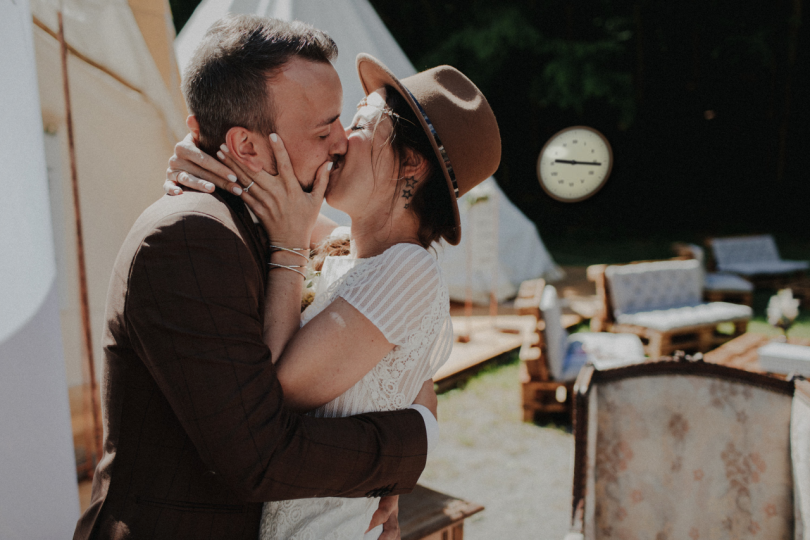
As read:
9:16
